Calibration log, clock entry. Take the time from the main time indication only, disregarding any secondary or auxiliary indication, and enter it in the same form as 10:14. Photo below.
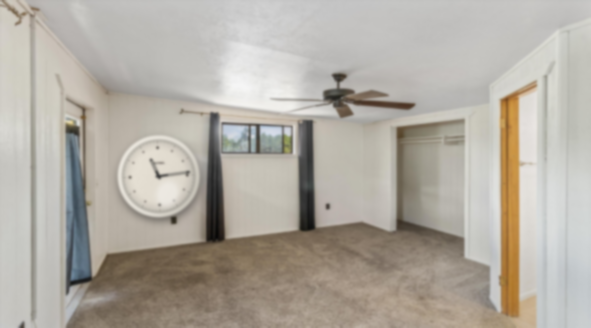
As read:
11:14
